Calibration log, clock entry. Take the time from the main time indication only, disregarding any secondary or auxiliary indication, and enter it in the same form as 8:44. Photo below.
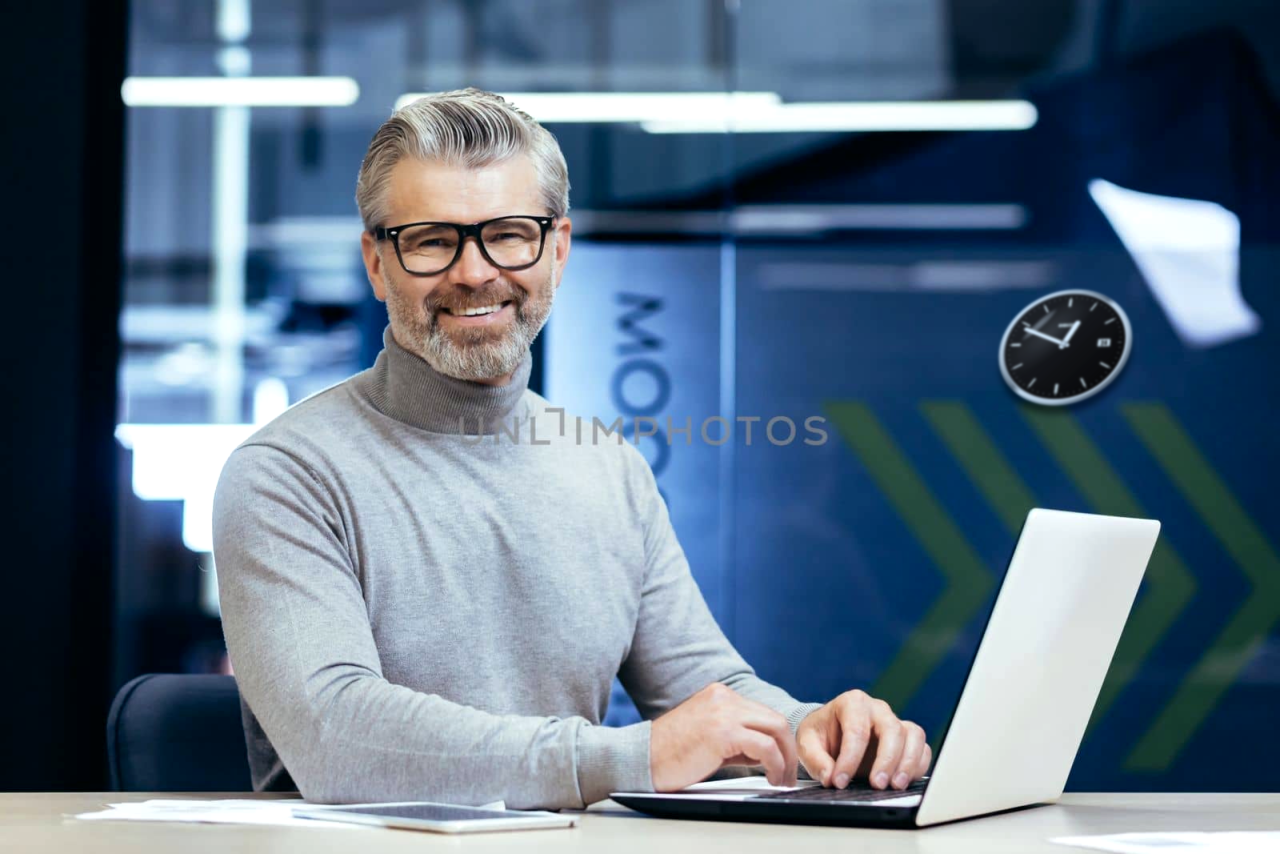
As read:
12:49
